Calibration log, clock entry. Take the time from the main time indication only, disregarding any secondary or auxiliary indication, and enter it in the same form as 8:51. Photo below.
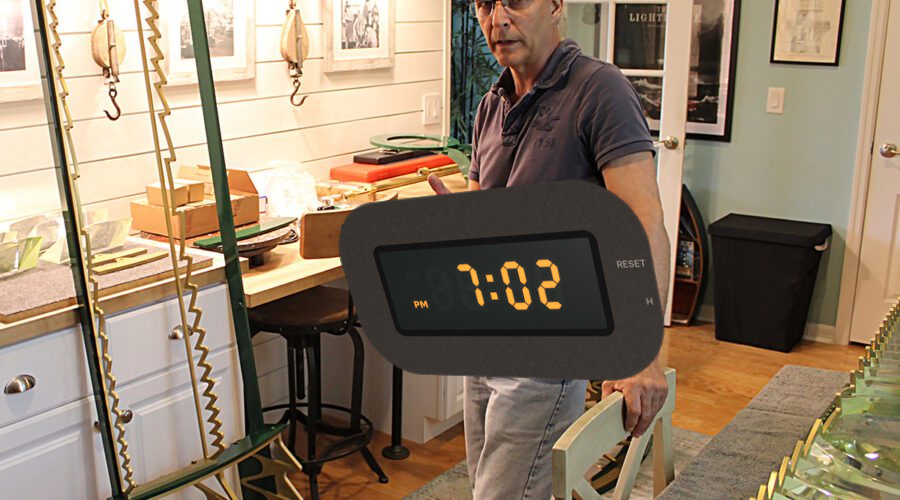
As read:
7:02
